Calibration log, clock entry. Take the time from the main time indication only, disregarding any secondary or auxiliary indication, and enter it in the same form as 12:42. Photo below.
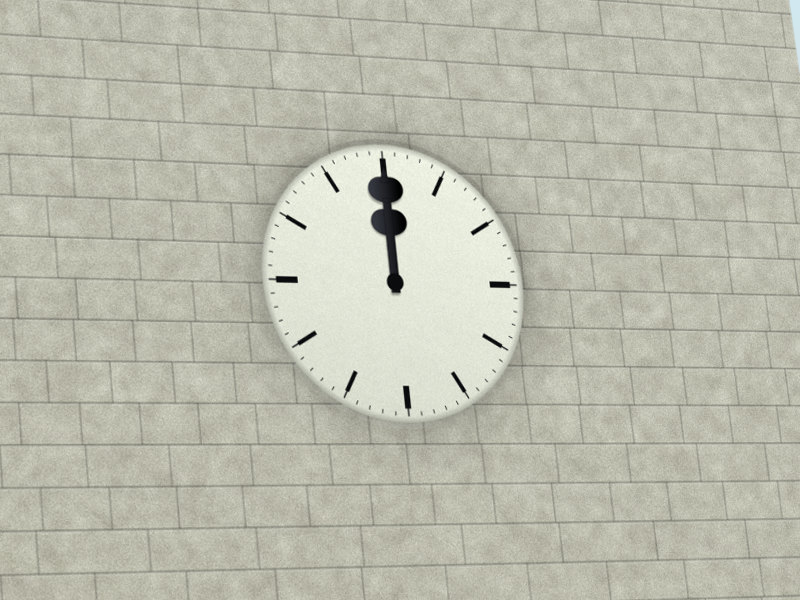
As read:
12:00
